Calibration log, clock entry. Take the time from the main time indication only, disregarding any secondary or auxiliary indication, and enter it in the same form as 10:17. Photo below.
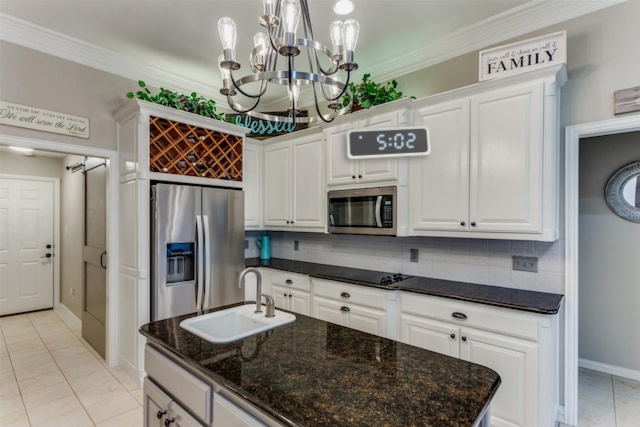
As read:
5:02
